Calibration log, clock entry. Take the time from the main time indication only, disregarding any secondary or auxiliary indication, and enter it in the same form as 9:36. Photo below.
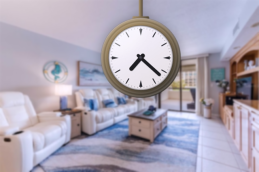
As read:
7:22
